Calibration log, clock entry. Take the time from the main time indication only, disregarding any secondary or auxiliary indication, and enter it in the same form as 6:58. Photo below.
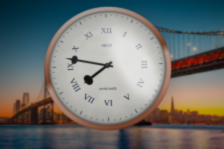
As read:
7:47
